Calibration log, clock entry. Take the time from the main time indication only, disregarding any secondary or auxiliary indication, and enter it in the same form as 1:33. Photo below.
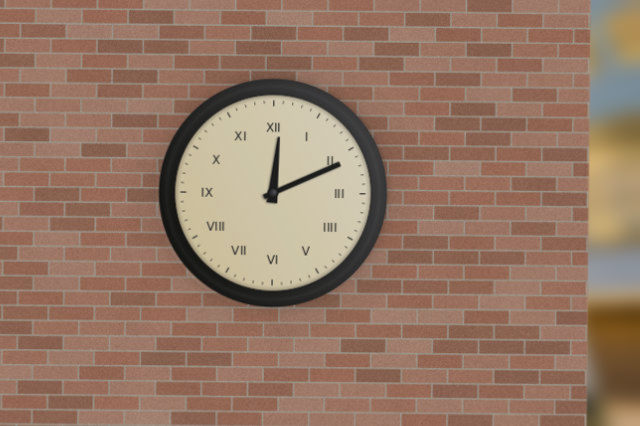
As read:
12:11
